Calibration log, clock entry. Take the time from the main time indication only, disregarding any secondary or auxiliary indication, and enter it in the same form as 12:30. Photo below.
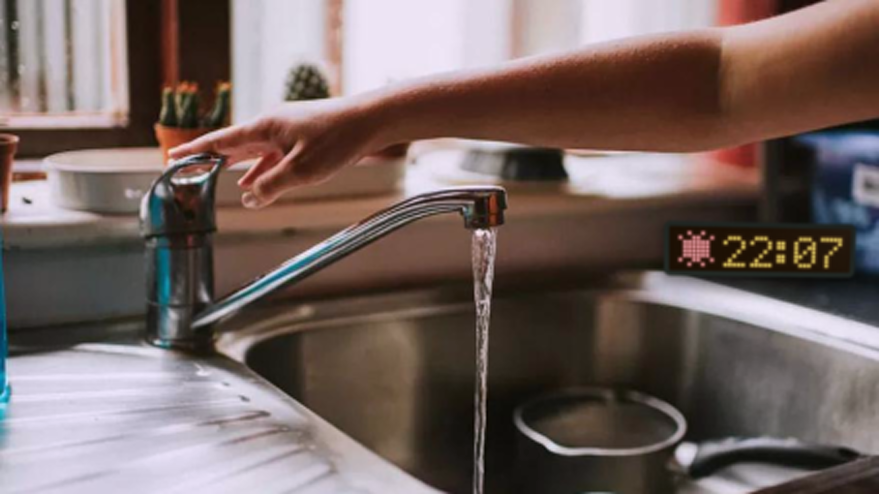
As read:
22:07
